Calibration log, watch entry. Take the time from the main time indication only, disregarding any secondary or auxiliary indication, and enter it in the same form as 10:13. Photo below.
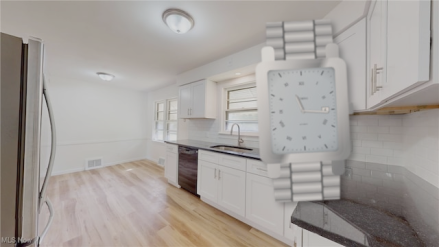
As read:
11:16
